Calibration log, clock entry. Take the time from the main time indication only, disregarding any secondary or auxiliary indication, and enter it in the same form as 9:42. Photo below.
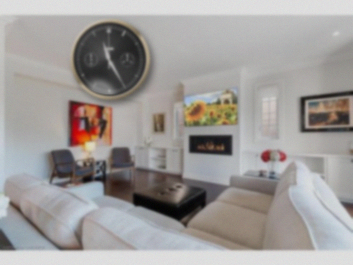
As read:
11:25
